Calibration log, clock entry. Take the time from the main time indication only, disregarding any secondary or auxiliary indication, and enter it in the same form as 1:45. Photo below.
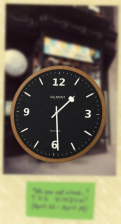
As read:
1:29
